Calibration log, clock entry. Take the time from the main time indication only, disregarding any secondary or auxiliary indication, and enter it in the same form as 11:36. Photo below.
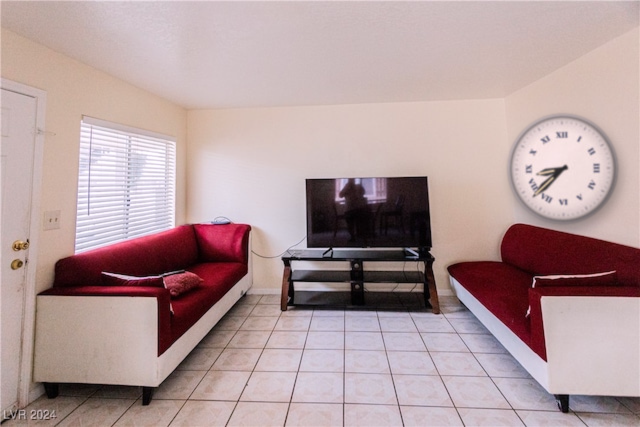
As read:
8:38
